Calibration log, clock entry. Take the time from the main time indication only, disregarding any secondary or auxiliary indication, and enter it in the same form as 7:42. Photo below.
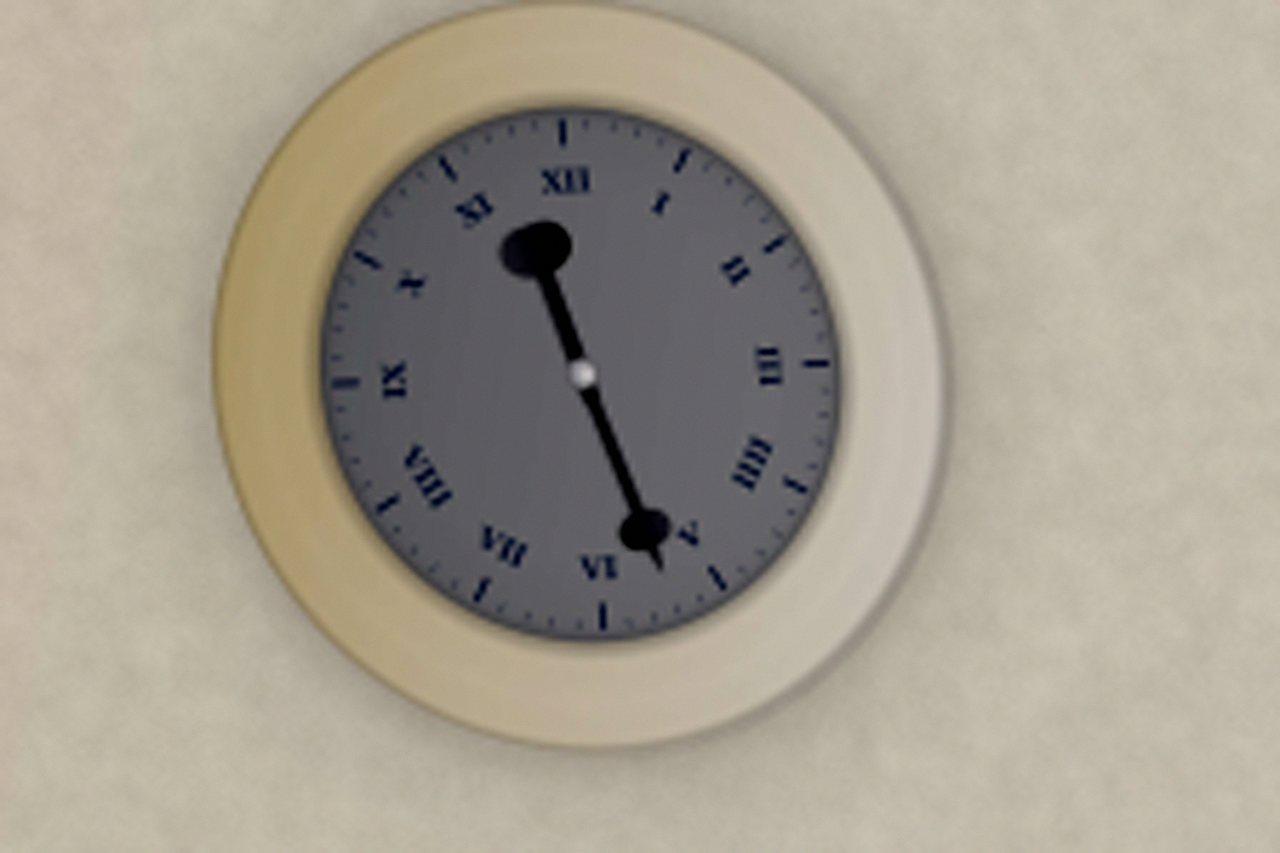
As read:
11:27
